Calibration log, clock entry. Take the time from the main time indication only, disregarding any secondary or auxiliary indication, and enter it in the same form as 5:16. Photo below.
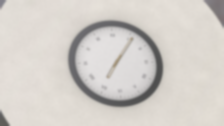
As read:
7:06
